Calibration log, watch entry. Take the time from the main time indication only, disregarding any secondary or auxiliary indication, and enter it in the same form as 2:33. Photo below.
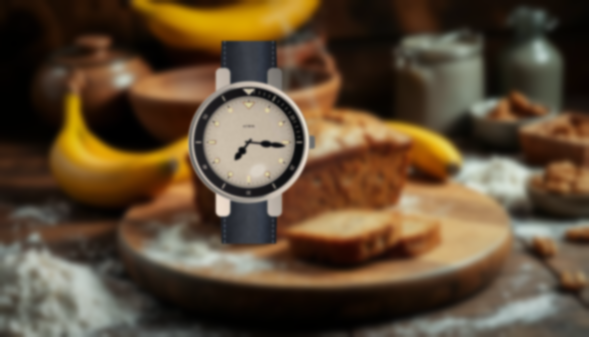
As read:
7:16
